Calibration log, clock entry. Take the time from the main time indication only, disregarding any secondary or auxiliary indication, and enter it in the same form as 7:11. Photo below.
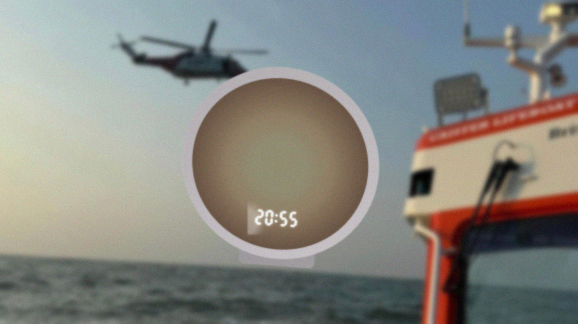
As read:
20:55
